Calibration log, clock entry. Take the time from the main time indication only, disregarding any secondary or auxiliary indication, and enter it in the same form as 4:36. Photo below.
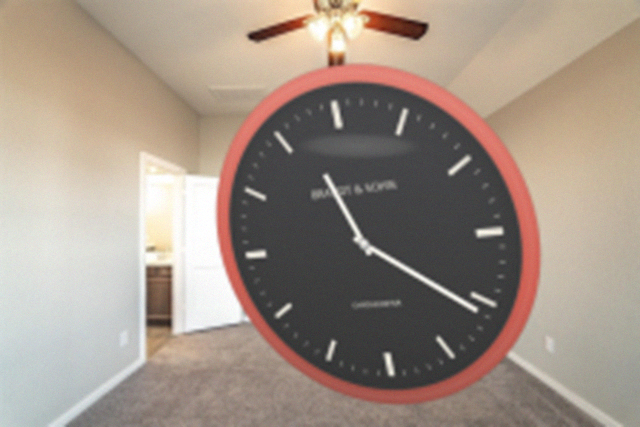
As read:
11:21
